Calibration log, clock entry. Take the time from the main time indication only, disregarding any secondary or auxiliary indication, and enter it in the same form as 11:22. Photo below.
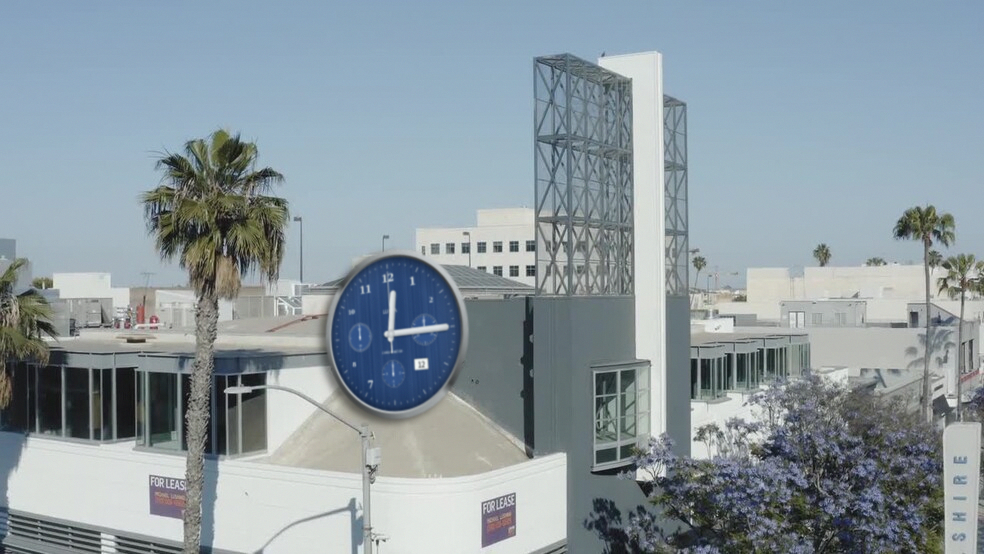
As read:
12:15
